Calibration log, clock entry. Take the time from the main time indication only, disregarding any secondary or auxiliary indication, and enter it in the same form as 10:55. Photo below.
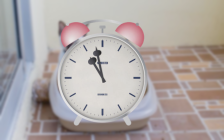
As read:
10:58
